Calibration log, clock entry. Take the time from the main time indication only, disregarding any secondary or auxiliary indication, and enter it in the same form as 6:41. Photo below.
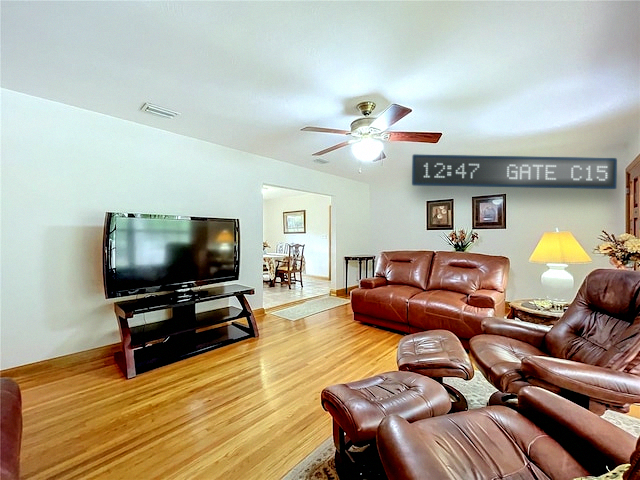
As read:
12:47
